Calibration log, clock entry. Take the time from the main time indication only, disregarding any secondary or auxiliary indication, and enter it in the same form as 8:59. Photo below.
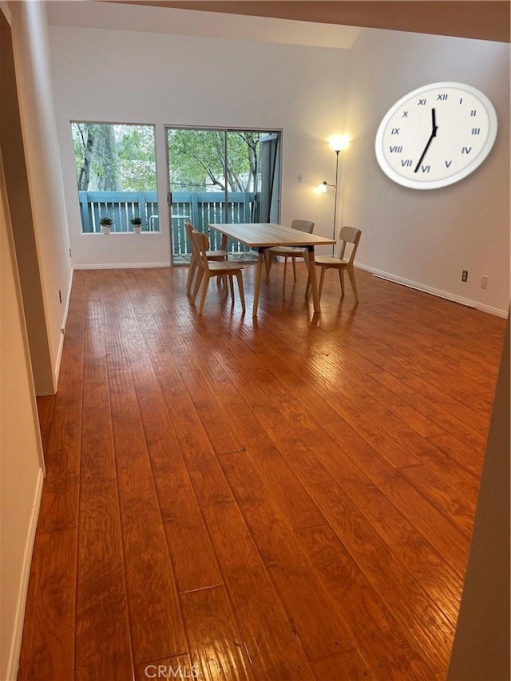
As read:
11:32
